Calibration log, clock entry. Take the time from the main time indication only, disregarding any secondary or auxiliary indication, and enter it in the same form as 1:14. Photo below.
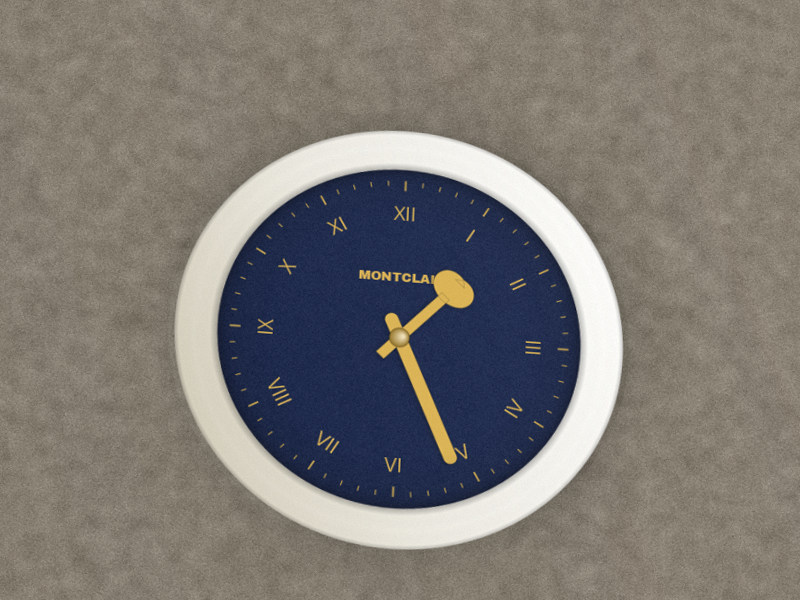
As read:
1:26
